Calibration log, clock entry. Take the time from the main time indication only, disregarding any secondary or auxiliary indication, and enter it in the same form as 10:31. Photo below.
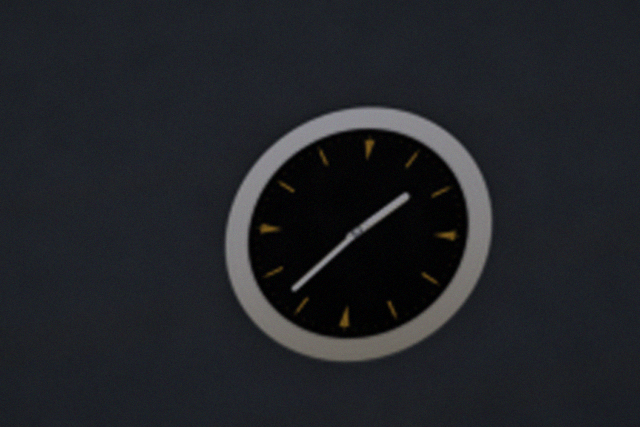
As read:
1:37
